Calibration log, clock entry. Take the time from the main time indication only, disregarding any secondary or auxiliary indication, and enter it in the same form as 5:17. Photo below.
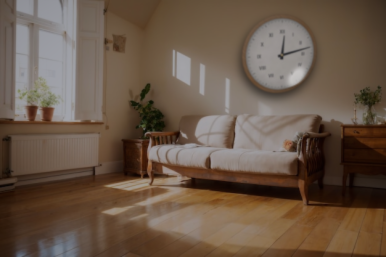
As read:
12:13
